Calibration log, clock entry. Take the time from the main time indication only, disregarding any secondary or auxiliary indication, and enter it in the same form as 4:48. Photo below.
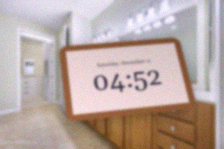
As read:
4:52
